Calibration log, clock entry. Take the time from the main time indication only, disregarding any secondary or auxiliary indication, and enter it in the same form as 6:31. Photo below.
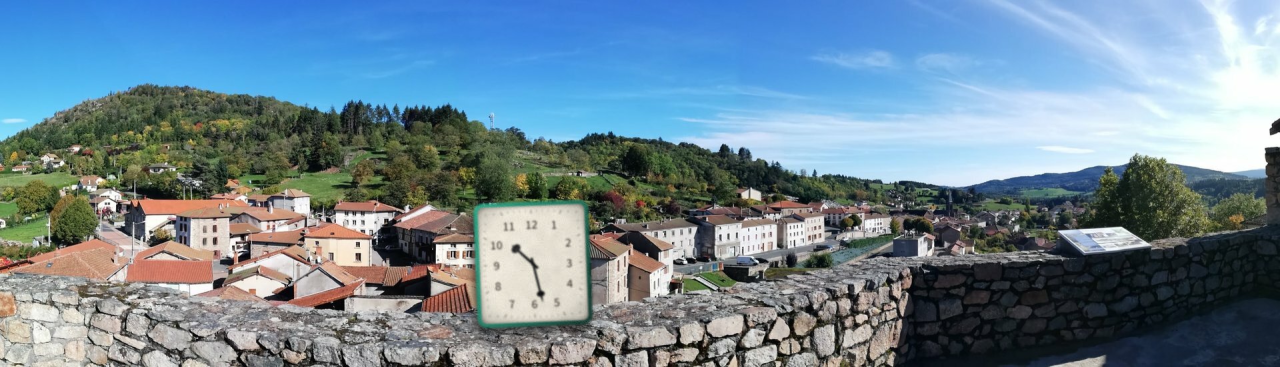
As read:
10:28
